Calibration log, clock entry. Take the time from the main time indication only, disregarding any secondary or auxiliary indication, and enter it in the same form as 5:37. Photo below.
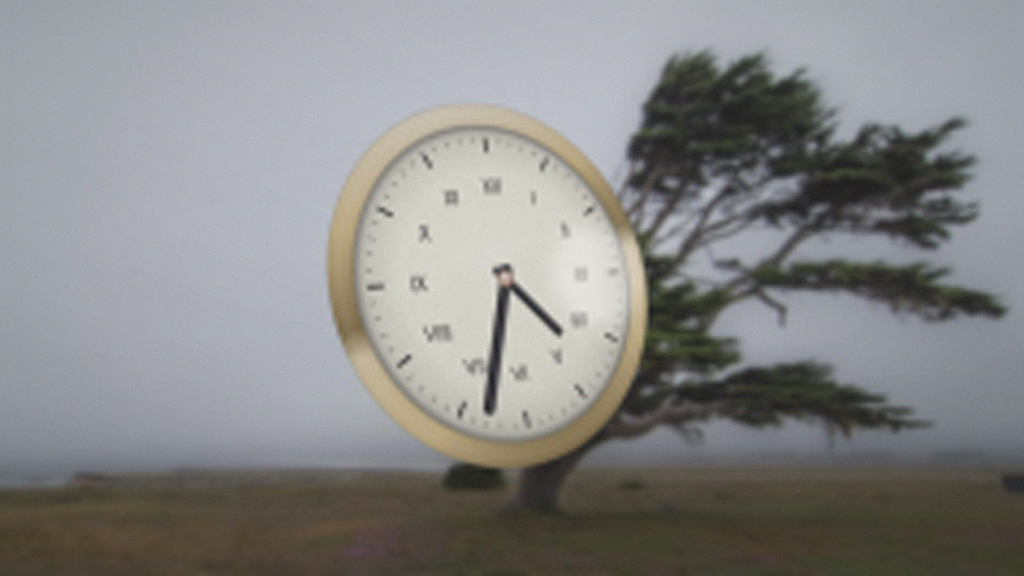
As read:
4:33
